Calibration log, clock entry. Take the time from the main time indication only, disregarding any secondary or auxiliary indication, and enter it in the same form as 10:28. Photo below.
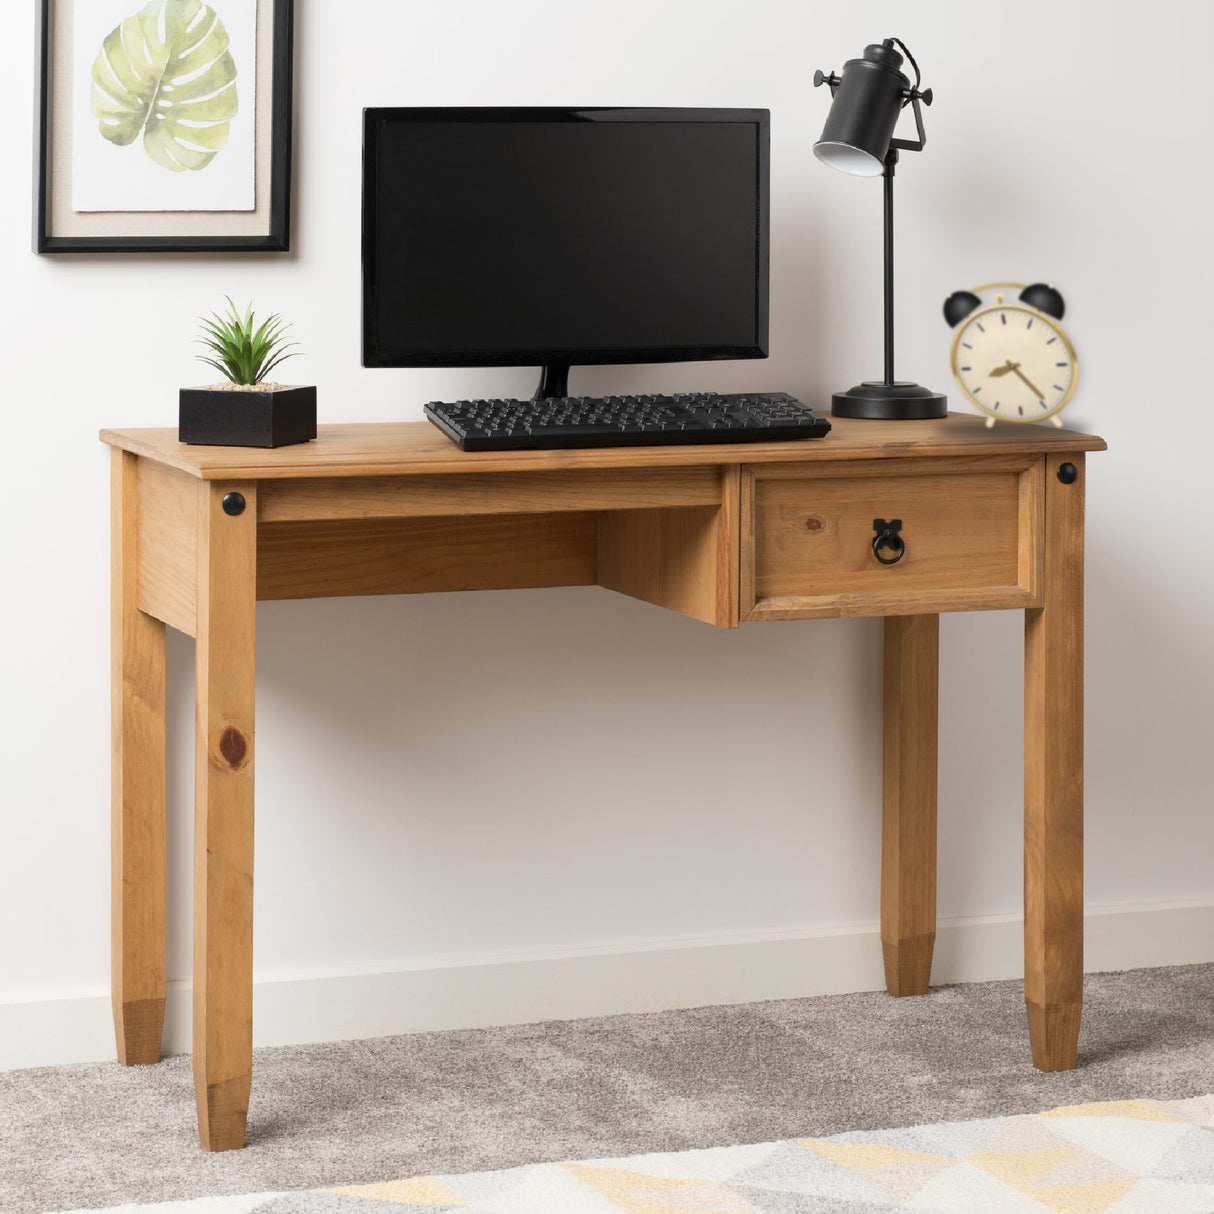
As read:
8:24
